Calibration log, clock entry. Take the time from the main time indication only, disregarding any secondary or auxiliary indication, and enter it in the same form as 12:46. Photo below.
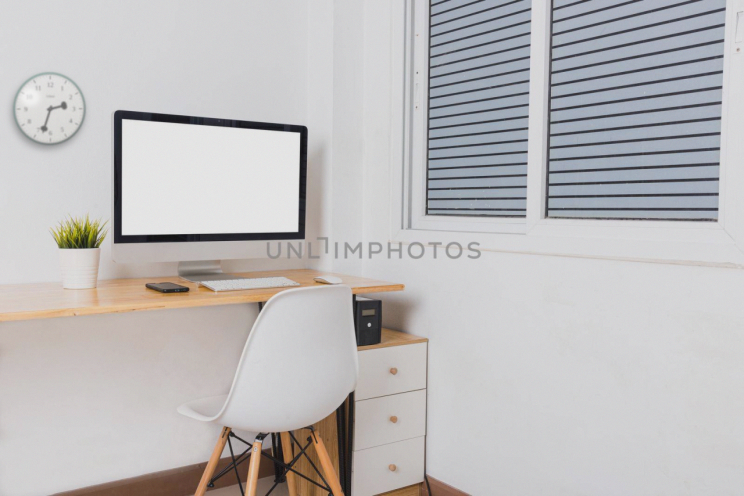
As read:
2:33
